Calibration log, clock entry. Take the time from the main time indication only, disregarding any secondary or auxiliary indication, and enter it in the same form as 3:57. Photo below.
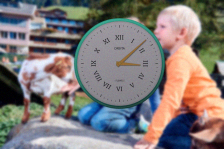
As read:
3:08
